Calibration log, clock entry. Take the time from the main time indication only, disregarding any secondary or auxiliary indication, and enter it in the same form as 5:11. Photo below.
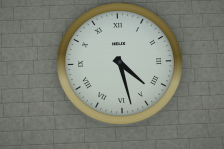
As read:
4:28
